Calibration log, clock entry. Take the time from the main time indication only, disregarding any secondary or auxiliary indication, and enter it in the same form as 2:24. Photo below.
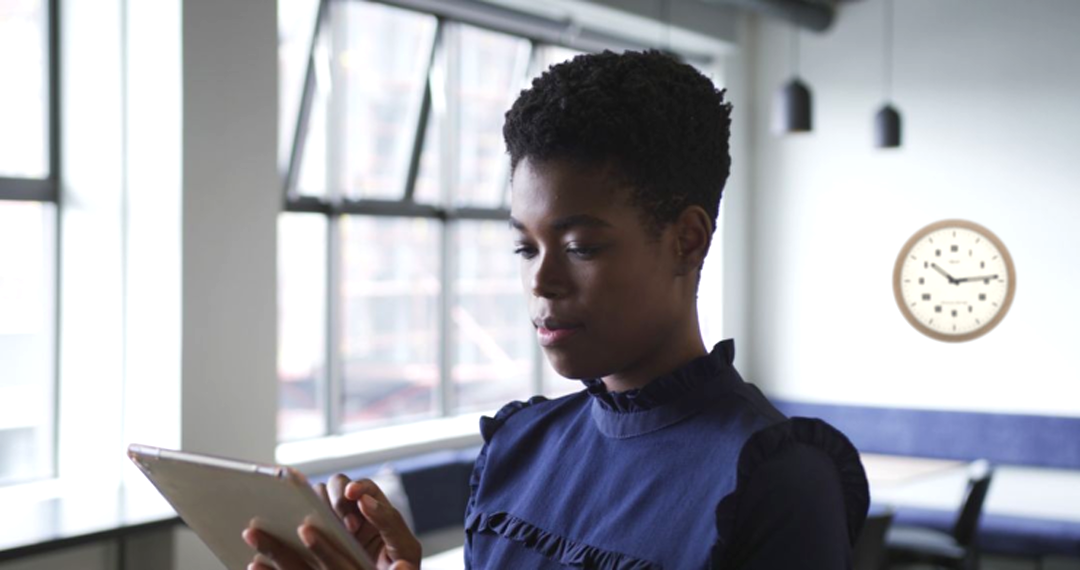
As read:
10:14
